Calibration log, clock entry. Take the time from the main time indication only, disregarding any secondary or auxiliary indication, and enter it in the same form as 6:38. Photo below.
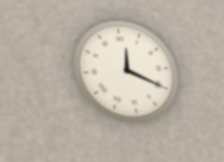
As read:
12:20
